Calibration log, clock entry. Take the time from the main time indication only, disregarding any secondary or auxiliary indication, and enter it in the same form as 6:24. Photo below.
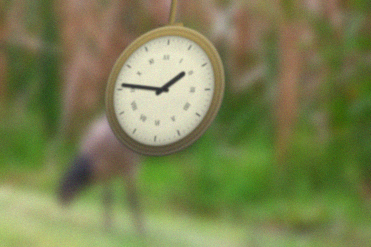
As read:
1:46
